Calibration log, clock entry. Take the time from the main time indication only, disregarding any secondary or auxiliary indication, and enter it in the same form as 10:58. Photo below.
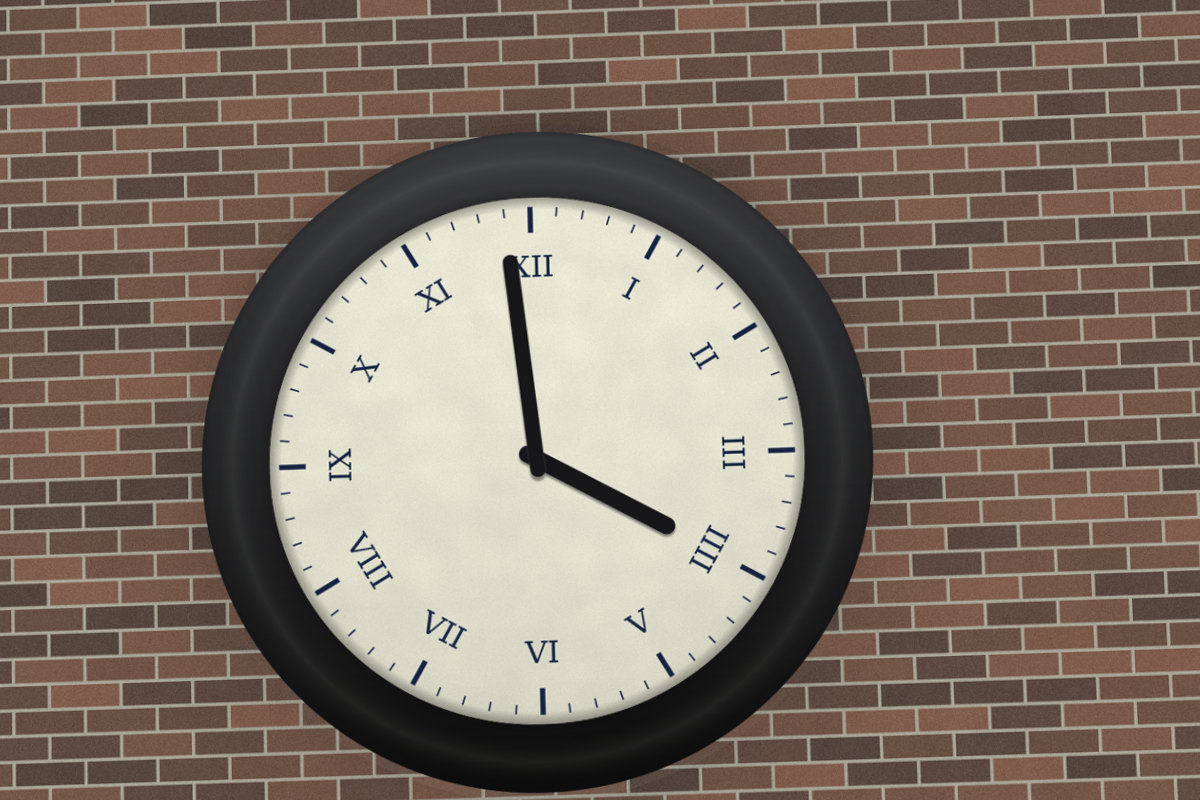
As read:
3:59
